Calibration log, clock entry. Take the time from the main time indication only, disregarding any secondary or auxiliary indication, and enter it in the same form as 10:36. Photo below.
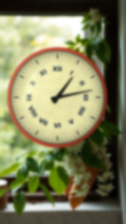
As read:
1:13
